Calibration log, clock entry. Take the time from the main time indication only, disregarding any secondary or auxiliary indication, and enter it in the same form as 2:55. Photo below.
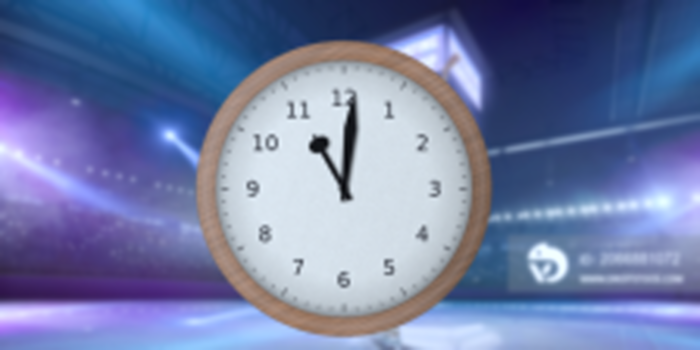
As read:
11:01
